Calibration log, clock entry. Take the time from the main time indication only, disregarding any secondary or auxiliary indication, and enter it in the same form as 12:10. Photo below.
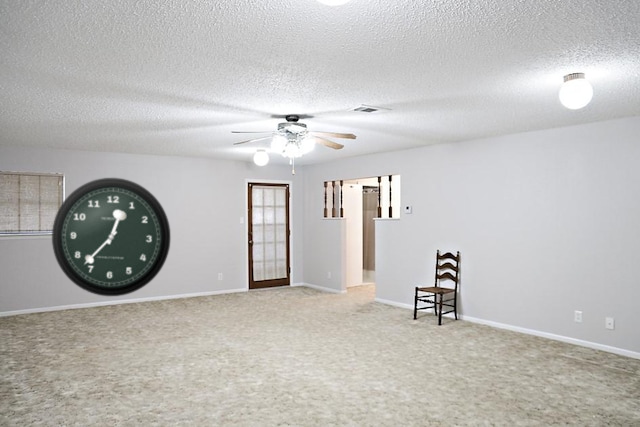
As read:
12:37
